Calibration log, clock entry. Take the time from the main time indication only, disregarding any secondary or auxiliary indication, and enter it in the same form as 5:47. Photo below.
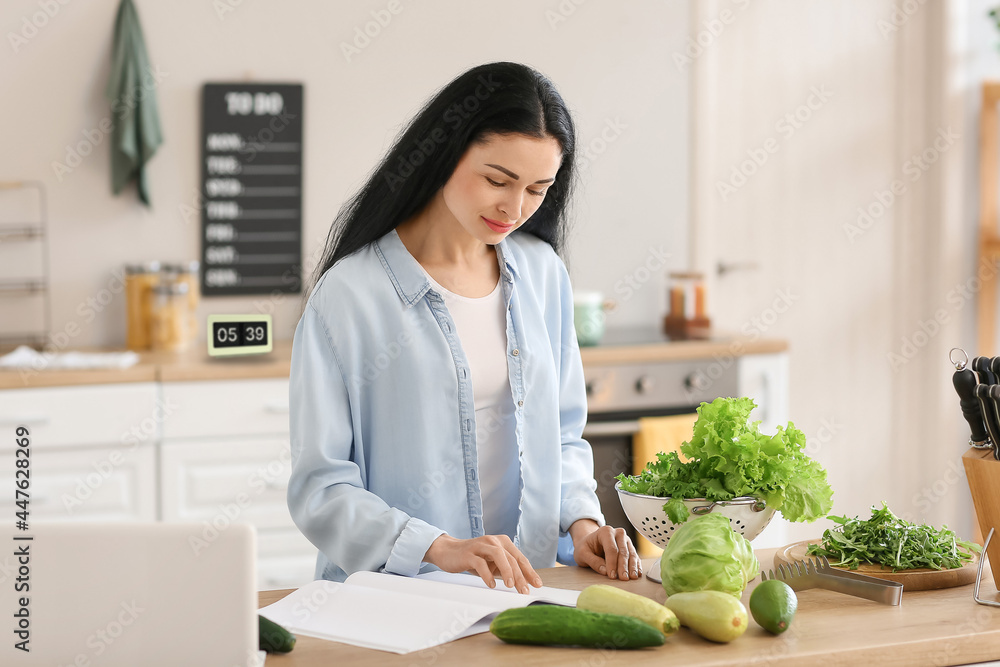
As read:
5:39
